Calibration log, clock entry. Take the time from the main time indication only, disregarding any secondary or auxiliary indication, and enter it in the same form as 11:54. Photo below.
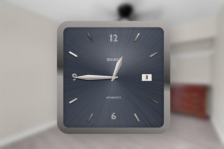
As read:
12:45
